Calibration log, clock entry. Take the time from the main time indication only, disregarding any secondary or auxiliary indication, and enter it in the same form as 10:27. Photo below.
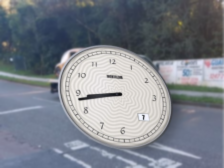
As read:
8:43
